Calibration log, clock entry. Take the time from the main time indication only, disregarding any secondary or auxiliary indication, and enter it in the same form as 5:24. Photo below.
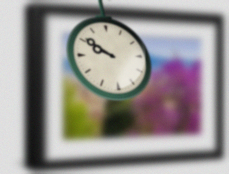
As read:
9:51
